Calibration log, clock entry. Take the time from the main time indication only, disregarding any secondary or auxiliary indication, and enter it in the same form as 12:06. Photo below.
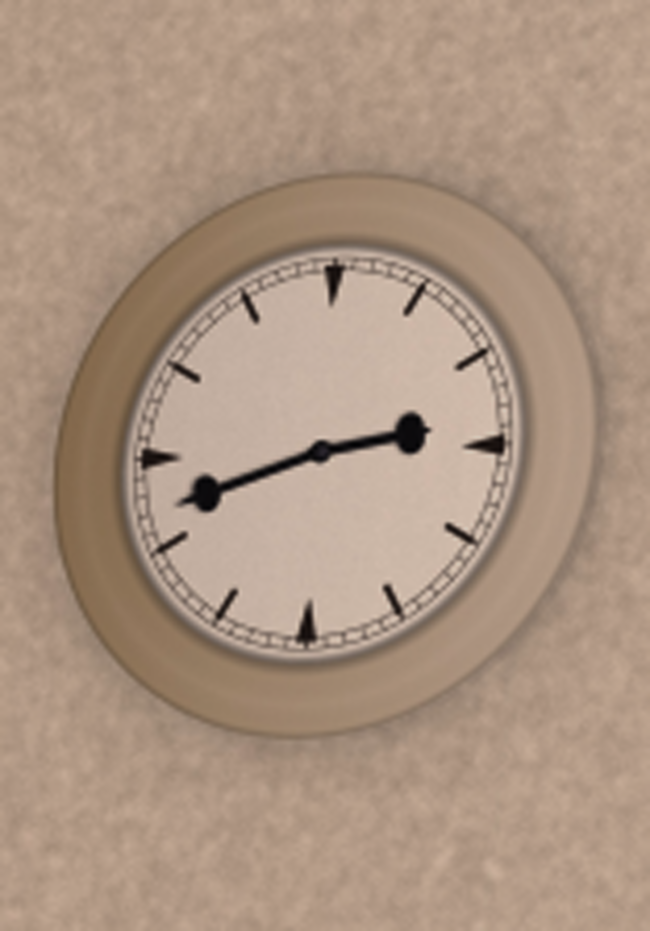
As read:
2:42
